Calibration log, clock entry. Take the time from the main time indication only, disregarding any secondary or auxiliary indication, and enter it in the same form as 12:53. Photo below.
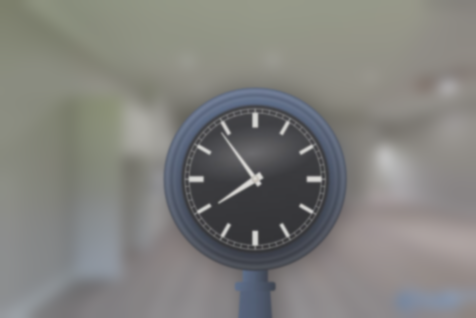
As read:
7:54
